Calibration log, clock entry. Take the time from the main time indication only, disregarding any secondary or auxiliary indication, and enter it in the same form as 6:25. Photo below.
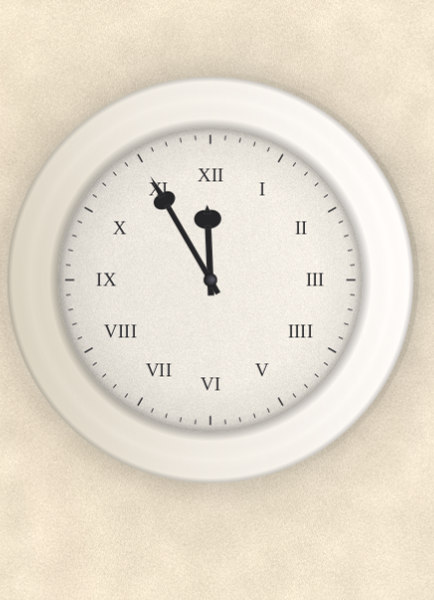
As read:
11:55
